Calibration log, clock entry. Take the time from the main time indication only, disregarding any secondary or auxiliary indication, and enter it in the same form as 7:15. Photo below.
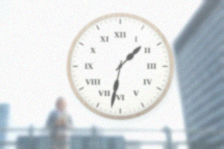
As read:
1:32
